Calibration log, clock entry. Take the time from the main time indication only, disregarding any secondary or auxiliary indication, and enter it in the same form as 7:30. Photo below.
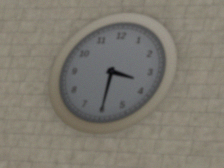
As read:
3:30
